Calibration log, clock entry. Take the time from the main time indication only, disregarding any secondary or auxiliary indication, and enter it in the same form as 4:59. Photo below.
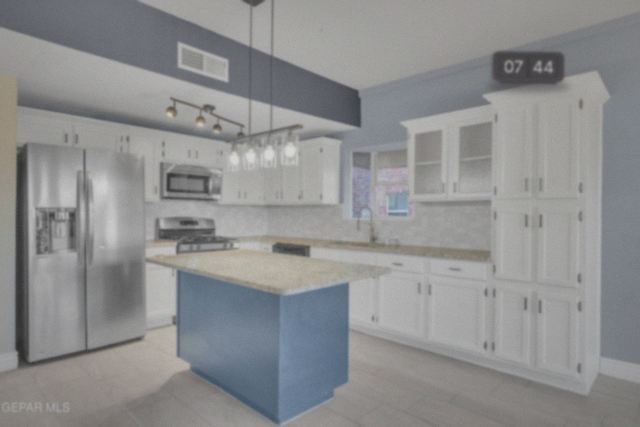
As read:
7:44
